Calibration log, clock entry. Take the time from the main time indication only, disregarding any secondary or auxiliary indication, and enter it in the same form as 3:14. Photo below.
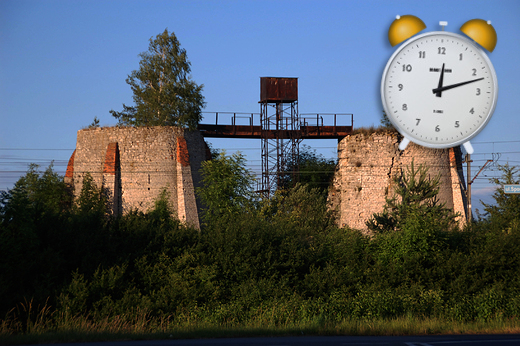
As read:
12:12
